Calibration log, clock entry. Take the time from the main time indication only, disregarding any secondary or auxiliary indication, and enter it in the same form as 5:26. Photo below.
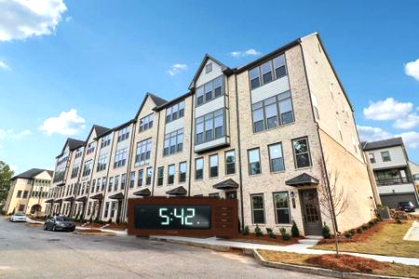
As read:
5:42
